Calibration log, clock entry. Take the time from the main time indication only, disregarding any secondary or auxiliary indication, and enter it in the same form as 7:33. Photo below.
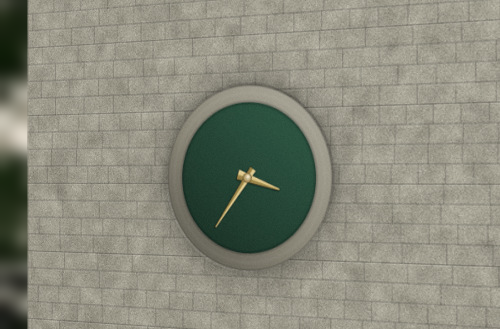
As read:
3:36
